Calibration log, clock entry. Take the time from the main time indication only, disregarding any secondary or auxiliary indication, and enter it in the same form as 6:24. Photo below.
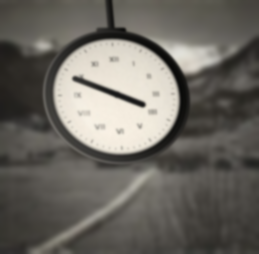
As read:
3:49
